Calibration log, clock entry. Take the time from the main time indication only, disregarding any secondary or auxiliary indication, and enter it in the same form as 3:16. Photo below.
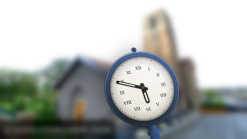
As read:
5:49
